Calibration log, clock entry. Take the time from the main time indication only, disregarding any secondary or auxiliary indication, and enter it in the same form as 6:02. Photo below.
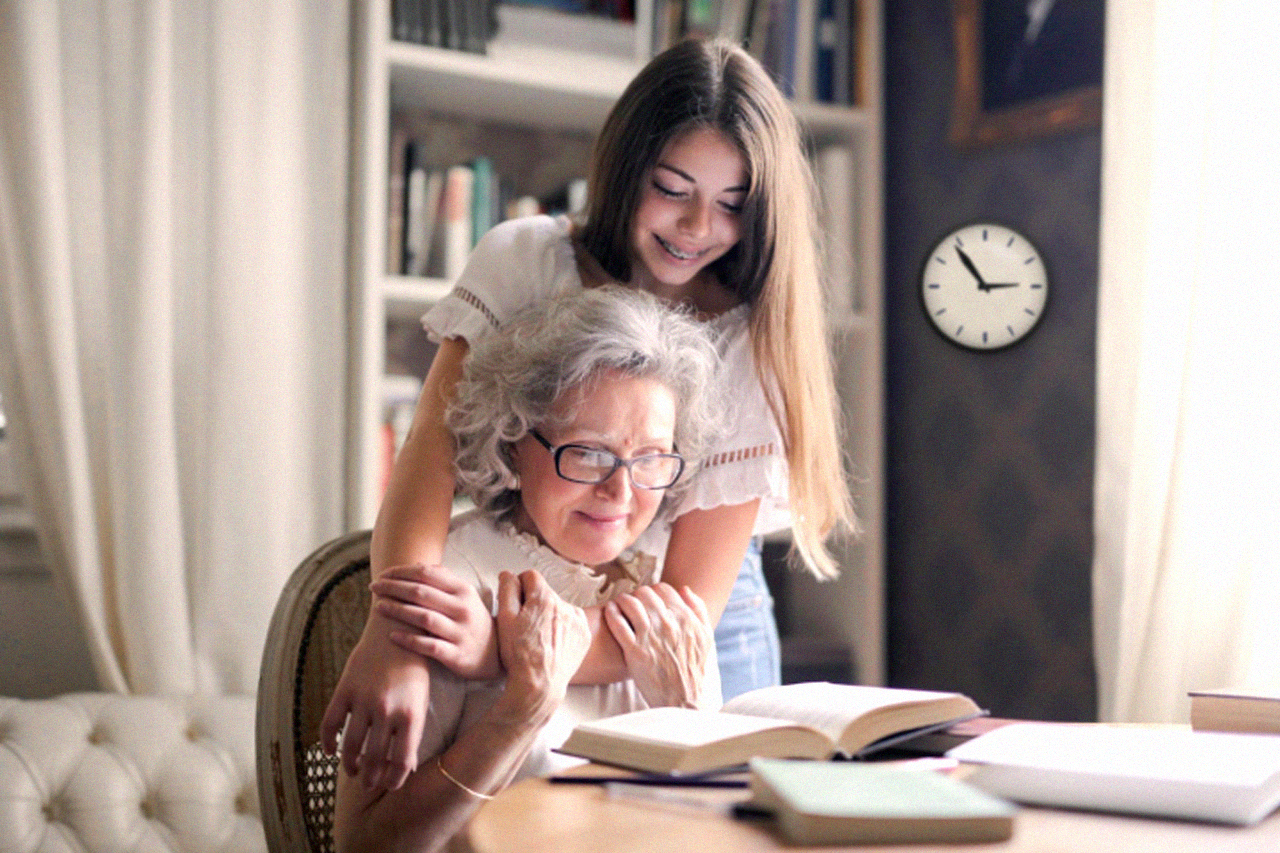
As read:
2:54
